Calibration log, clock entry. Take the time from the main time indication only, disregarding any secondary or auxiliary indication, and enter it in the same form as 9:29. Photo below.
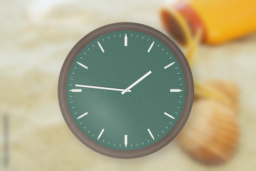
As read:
1:46
